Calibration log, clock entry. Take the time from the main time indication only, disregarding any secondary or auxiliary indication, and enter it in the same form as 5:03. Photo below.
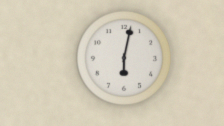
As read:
6:02
